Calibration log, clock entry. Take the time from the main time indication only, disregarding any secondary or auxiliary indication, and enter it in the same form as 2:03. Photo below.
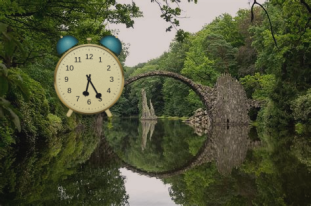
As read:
6:25
